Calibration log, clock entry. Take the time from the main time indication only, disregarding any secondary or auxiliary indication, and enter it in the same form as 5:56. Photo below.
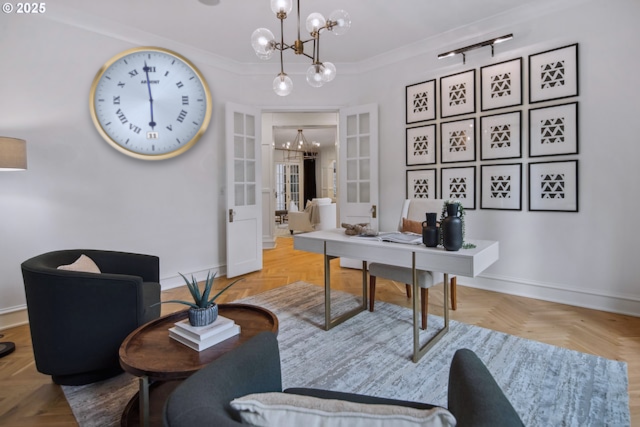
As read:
5:59
